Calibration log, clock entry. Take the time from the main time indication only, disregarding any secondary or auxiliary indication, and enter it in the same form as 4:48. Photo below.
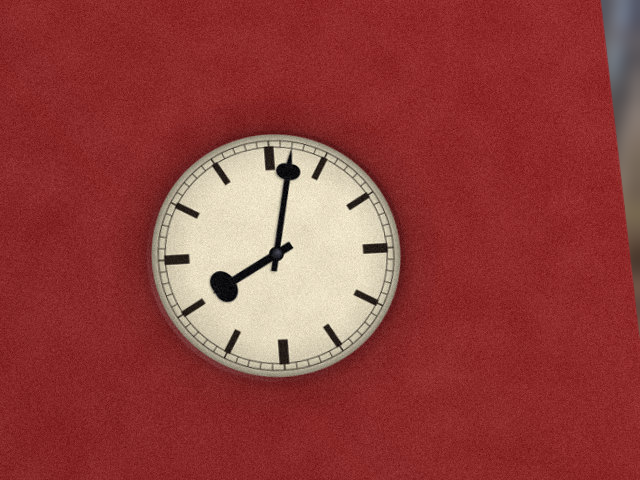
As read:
8:02
